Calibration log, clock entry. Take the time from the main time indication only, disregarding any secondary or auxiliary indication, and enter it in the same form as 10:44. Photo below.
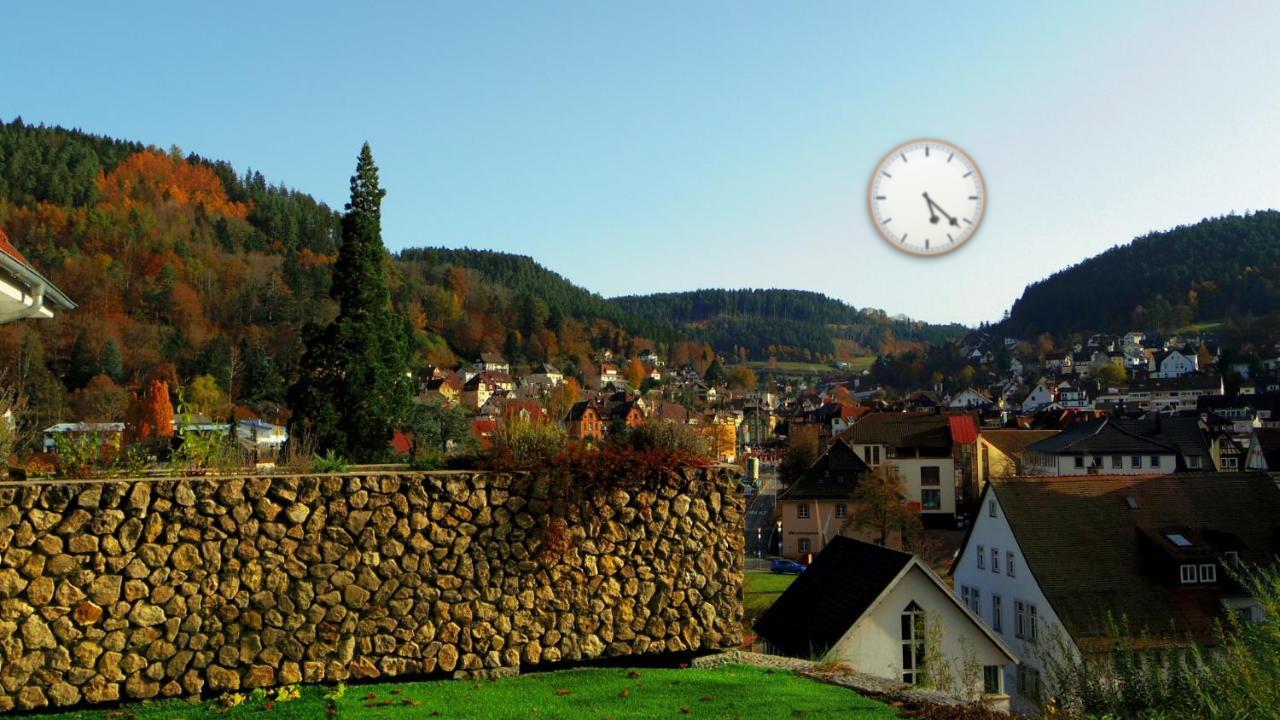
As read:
5:22
